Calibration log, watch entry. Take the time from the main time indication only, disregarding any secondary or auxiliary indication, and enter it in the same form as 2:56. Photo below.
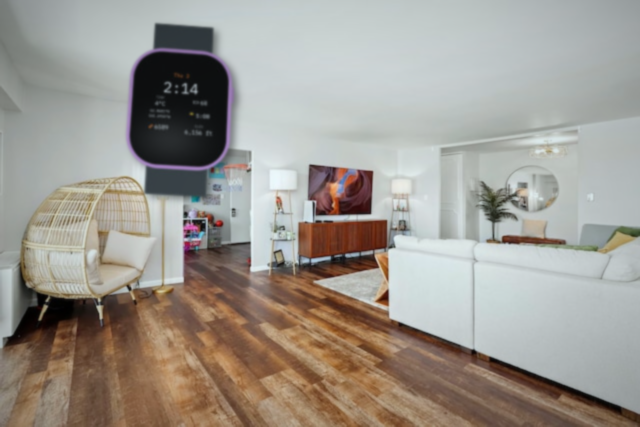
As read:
2:14
